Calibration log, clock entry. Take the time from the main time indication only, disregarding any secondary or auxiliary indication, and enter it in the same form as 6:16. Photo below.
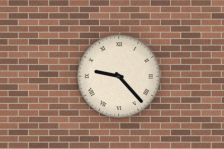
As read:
9:23
